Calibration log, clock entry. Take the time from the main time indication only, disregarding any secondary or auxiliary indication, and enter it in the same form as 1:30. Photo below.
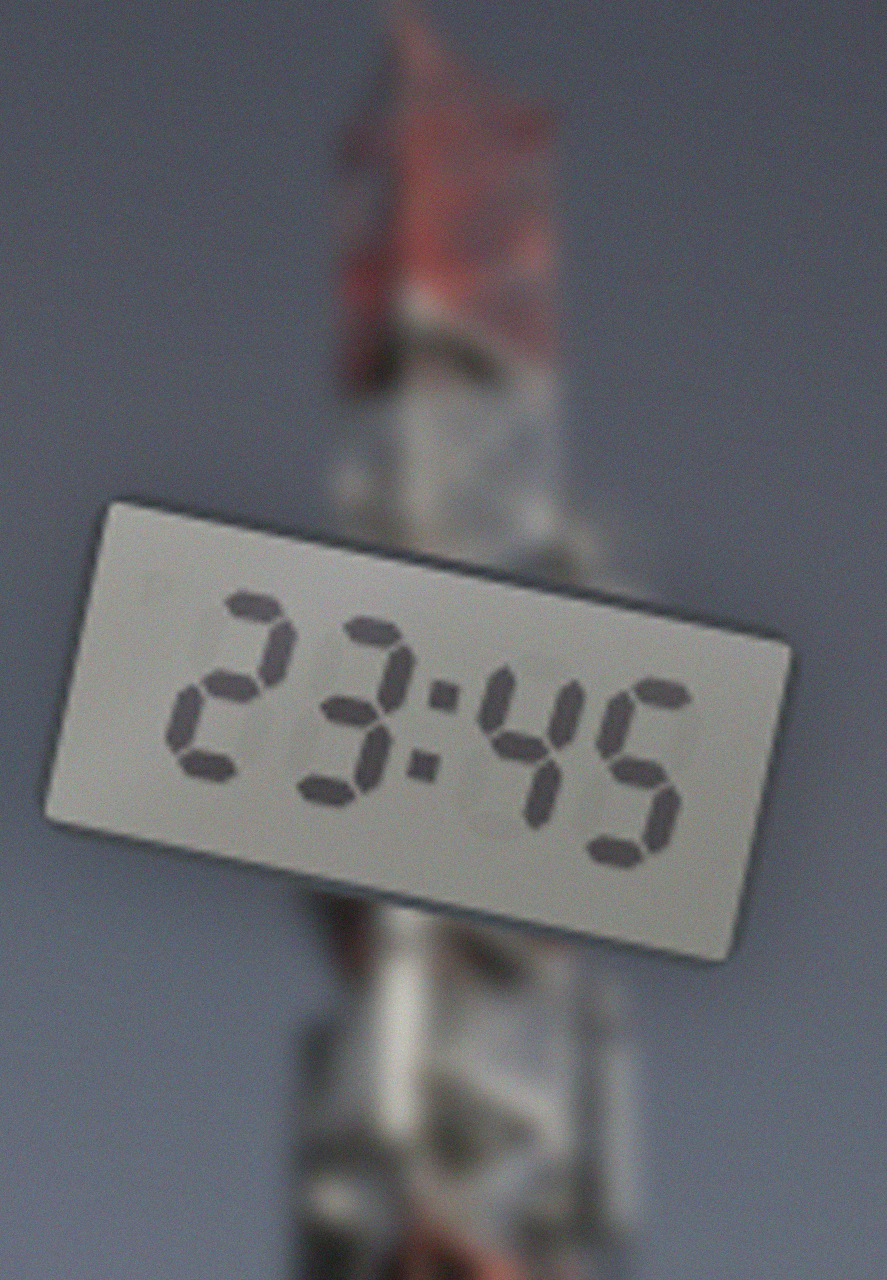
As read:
23:45
